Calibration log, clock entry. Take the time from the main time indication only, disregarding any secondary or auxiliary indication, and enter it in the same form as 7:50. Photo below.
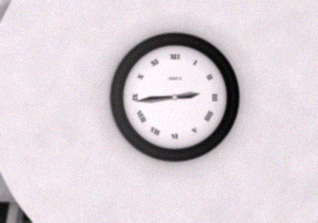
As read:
2:44
